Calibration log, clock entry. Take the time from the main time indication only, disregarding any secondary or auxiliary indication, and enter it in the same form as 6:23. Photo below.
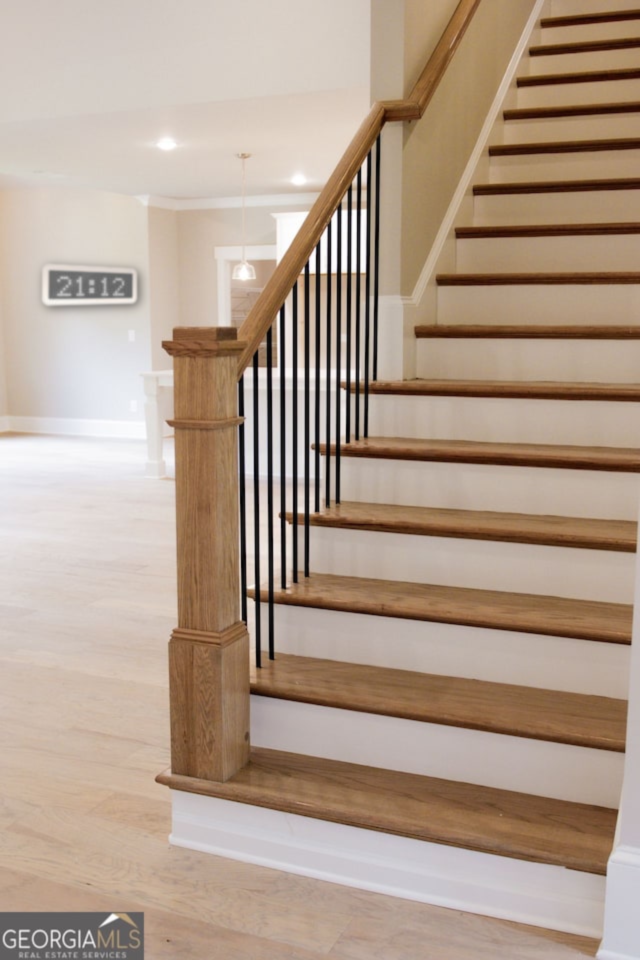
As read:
21:12
